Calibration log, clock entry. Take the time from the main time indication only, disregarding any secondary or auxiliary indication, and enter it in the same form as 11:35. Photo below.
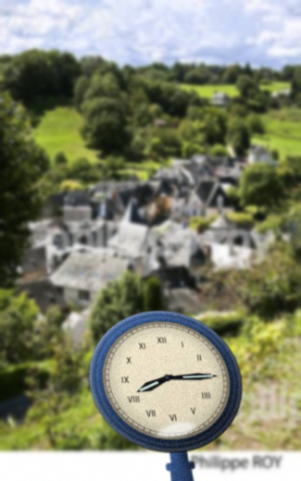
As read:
8:15
